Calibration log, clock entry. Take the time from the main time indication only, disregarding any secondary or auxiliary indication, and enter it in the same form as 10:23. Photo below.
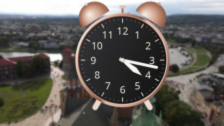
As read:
4:17
